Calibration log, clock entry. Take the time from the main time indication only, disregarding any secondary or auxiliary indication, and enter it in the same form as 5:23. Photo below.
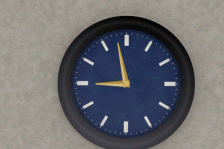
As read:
8:58
